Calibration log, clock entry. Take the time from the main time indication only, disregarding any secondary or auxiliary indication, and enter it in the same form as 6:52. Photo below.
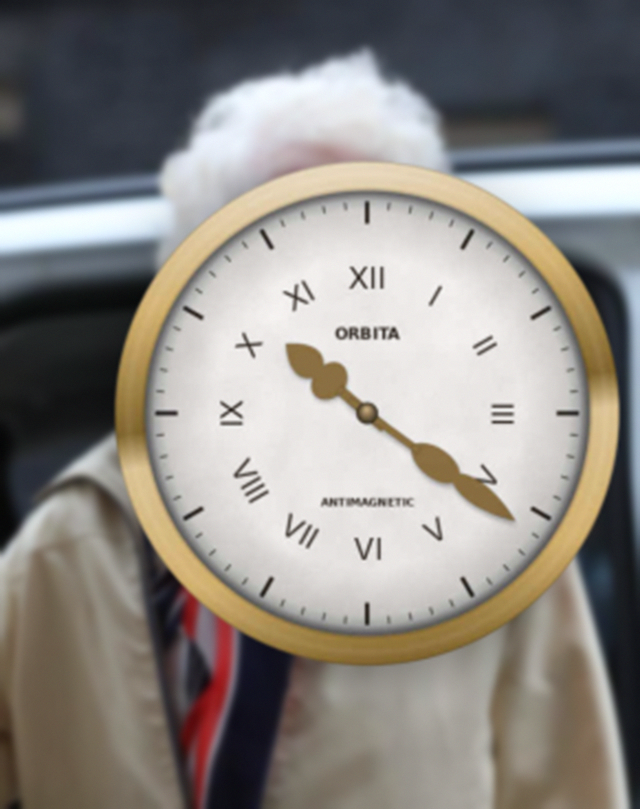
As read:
10:21
